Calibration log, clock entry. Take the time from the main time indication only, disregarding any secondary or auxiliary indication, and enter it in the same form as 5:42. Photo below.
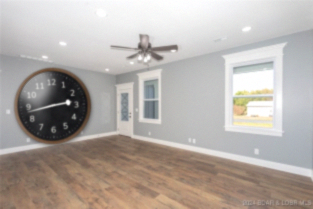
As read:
2:43
